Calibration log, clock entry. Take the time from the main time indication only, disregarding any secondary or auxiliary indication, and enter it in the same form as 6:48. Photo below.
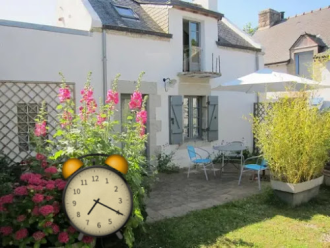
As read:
7:20
